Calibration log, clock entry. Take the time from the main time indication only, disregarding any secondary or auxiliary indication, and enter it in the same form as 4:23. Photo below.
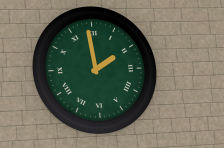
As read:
1:59
